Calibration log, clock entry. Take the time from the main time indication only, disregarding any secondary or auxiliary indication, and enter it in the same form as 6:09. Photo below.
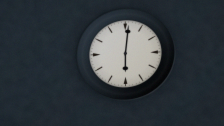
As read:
6:01
